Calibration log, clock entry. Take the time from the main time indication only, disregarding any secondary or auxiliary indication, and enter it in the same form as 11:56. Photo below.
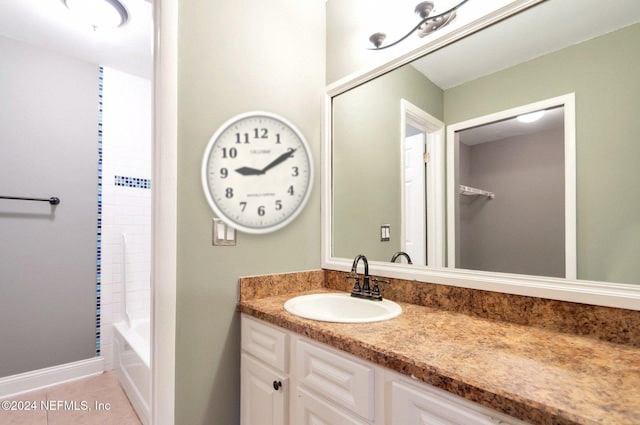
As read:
9:10
